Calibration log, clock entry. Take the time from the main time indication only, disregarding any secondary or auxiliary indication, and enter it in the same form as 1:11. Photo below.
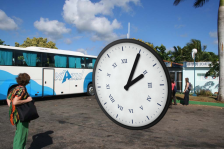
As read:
2:05
